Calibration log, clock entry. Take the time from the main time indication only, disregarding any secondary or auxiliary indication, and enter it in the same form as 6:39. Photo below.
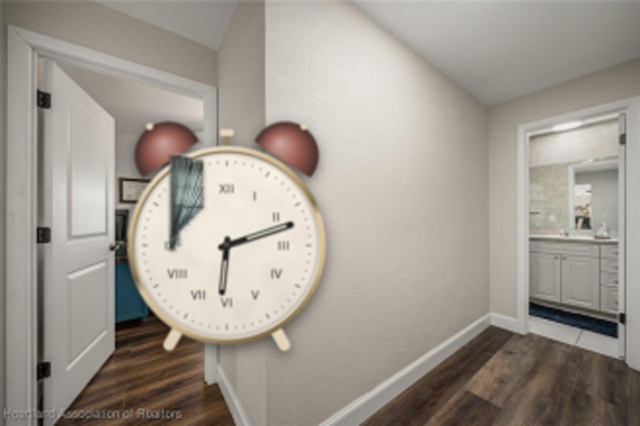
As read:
6:12
